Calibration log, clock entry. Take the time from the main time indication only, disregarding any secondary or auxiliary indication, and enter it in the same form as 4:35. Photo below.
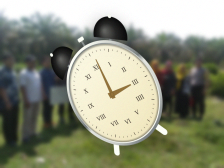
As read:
3:01
